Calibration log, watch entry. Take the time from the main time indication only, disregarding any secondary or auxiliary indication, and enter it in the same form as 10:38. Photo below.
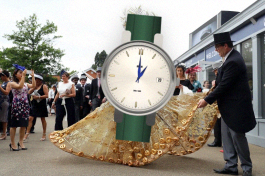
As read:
1:00
